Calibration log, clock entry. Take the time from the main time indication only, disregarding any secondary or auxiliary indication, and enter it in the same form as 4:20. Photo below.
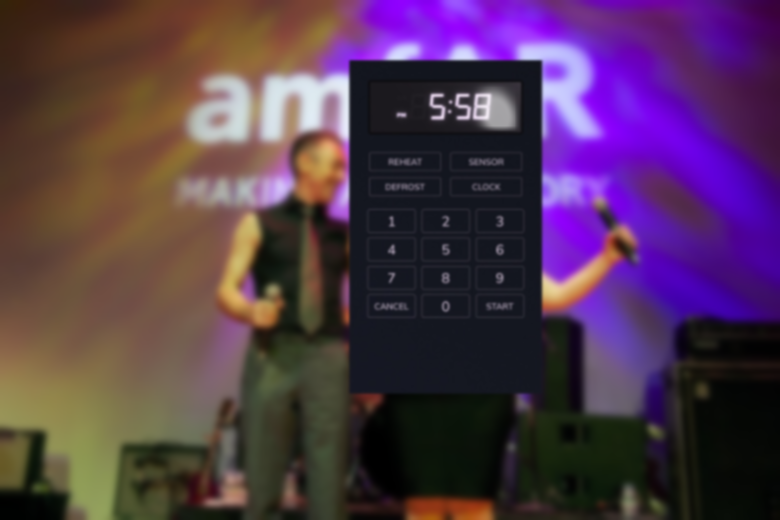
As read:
5:58
